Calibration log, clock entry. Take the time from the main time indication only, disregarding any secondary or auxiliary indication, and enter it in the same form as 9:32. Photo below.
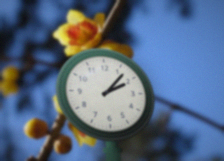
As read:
2:07
